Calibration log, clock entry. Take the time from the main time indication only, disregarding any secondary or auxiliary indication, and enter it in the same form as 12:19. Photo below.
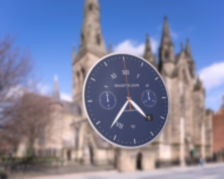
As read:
4:37
